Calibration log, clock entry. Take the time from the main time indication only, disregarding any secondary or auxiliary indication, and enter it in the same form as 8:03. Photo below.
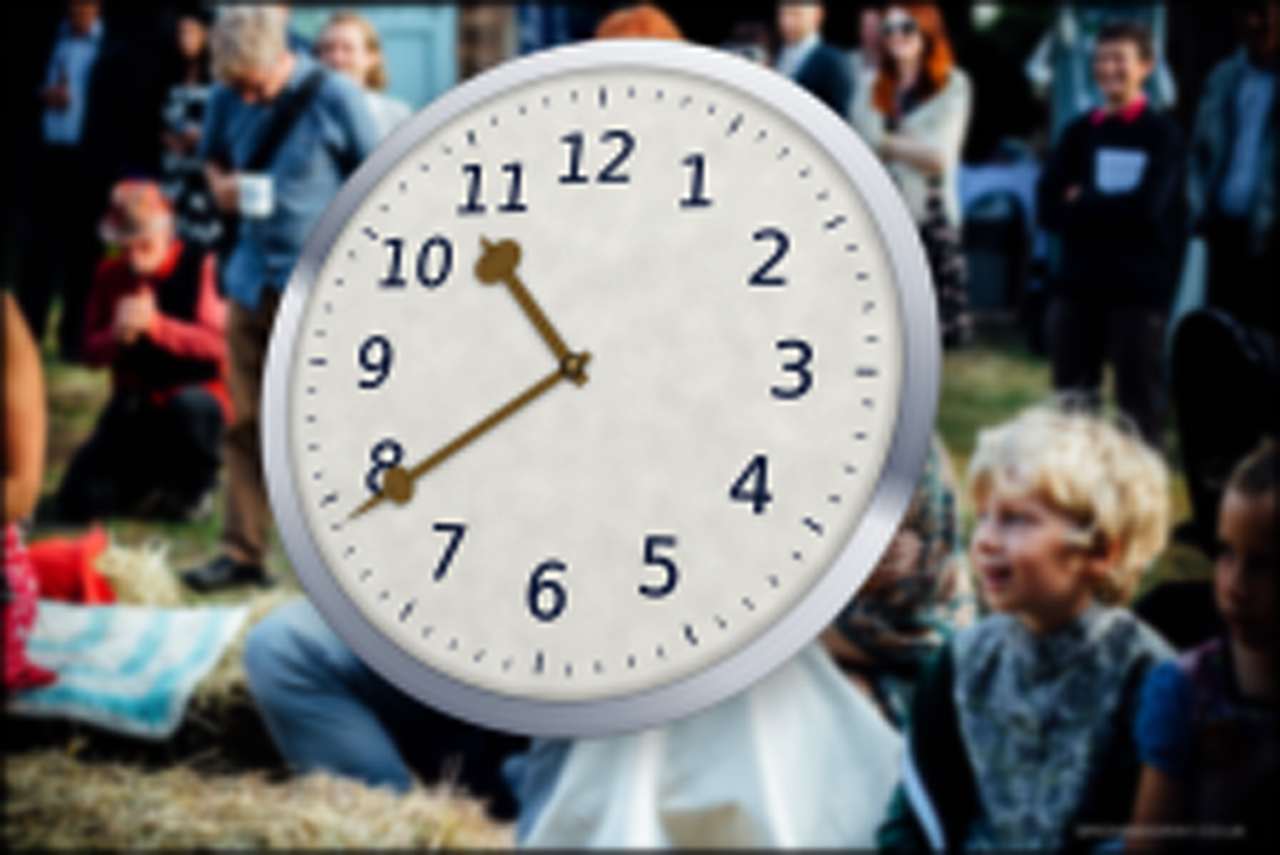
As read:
10:39
